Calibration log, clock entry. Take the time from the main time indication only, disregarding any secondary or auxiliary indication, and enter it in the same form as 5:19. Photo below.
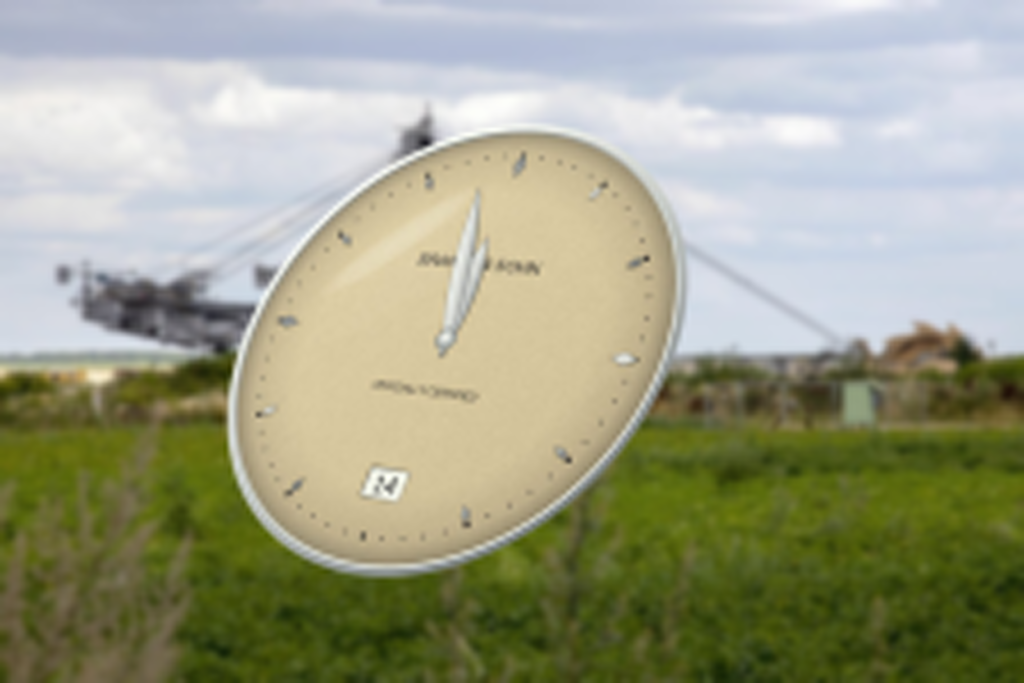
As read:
11:58
